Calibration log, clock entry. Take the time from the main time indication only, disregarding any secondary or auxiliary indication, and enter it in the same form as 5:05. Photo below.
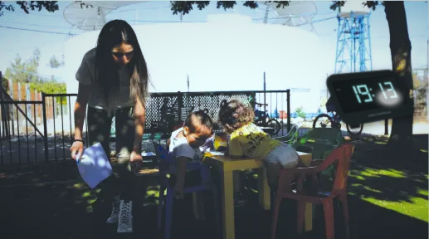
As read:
19:13
